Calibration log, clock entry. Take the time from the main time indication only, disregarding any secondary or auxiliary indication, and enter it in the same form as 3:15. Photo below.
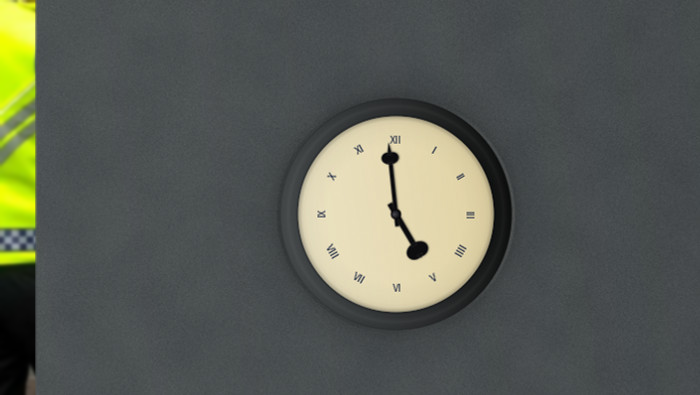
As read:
4:59
